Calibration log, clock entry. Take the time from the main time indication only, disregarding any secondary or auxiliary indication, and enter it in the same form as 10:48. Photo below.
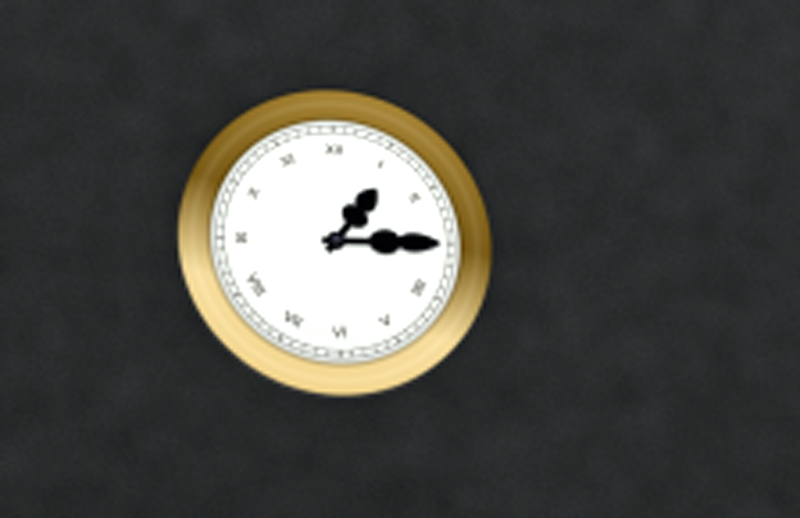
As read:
1:15
